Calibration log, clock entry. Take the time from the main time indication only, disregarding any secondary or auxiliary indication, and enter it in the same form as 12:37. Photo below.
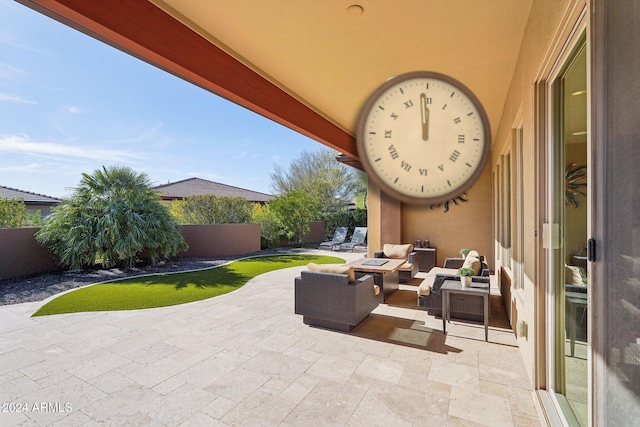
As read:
11:59
